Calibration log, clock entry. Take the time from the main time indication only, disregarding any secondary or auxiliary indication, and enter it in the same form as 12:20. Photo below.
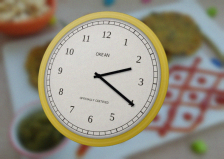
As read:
2:20
